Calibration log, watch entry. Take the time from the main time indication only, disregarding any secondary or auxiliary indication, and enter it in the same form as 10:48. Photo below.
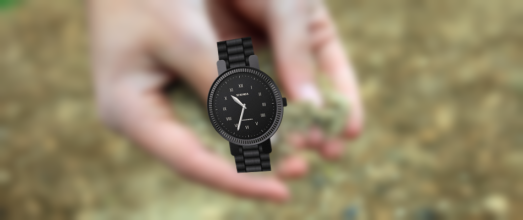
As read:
10:34
